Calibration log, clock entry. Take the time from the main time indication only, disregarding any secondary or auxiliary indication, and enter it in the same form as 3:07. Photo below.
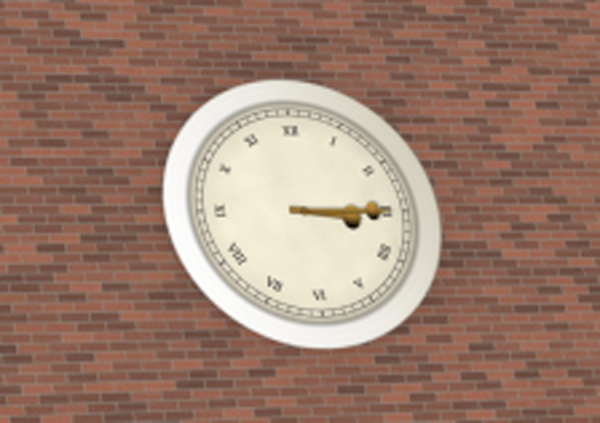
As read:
3:15
